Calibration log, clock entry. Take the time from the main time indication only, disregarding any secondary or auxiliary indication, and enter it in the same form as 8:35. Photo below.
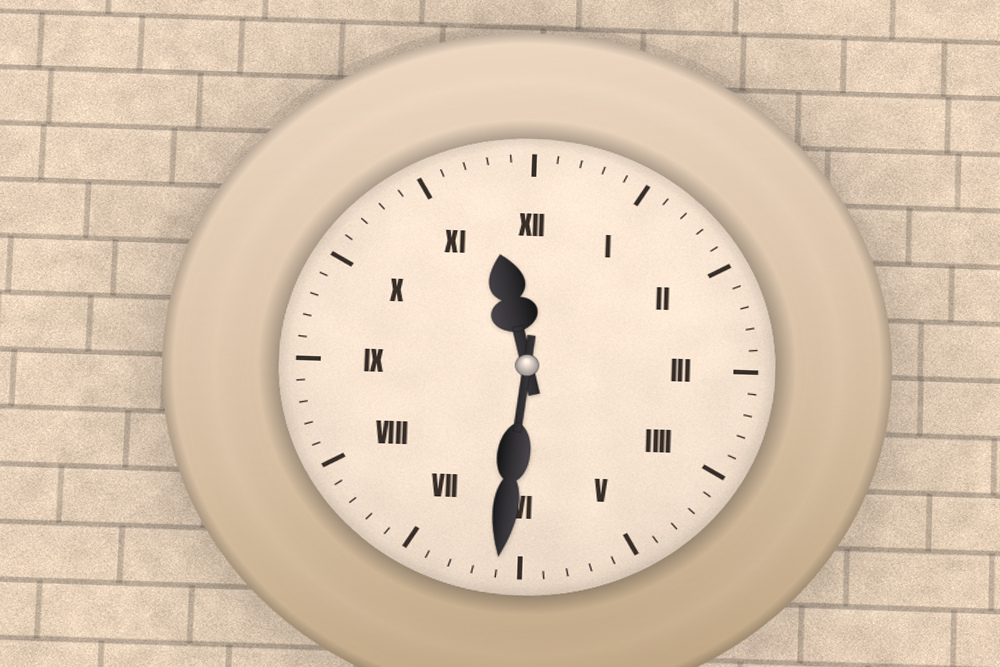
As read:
11:31
